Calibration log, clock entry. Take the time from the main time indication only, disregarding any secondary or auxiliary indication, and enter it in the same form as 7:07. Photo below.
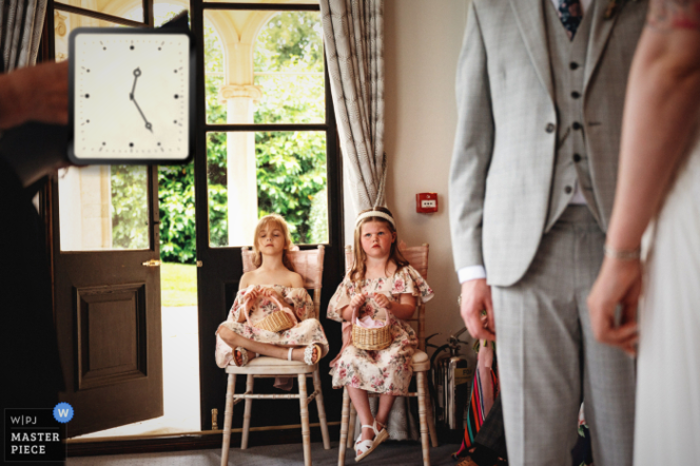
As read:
12:25
